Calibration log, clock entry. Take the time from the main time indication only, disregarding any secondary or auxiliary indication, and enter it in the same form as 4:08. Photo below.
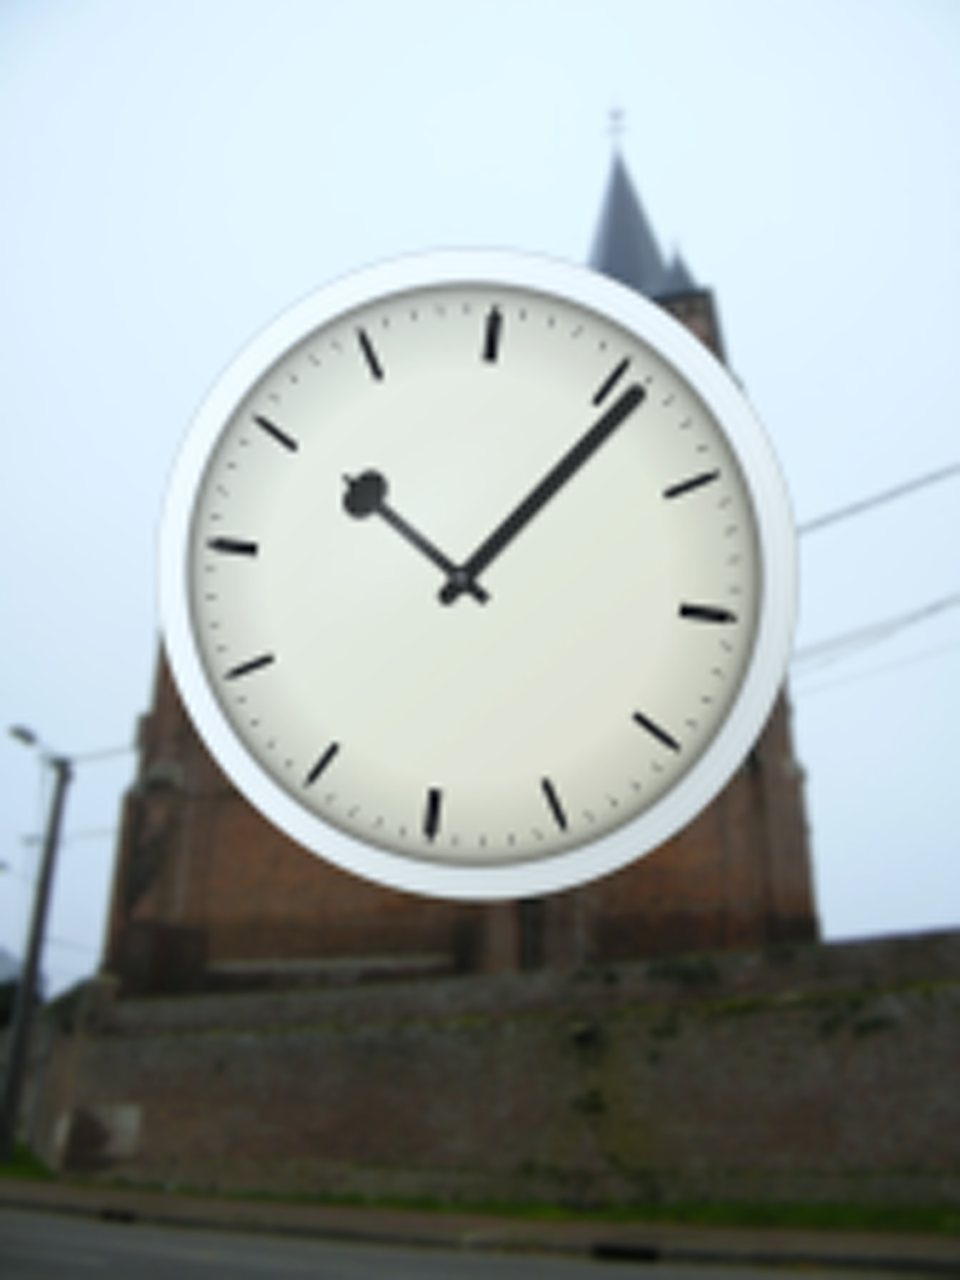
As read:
10:06
